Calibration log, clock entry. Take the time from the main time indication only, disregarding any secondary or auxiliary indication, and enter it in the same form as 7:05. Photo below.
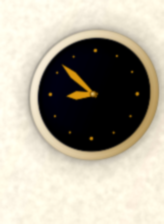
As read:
8:52
